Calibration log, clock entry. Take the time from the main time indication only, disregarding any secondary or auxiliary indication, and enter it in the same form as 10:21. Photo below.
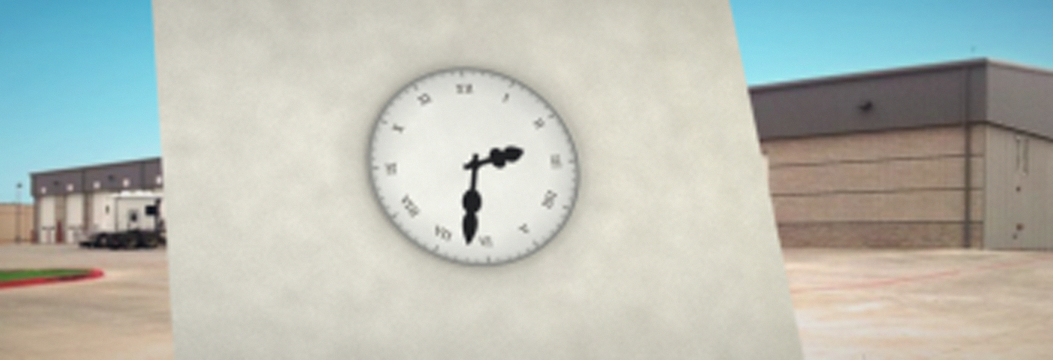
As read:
2:32
